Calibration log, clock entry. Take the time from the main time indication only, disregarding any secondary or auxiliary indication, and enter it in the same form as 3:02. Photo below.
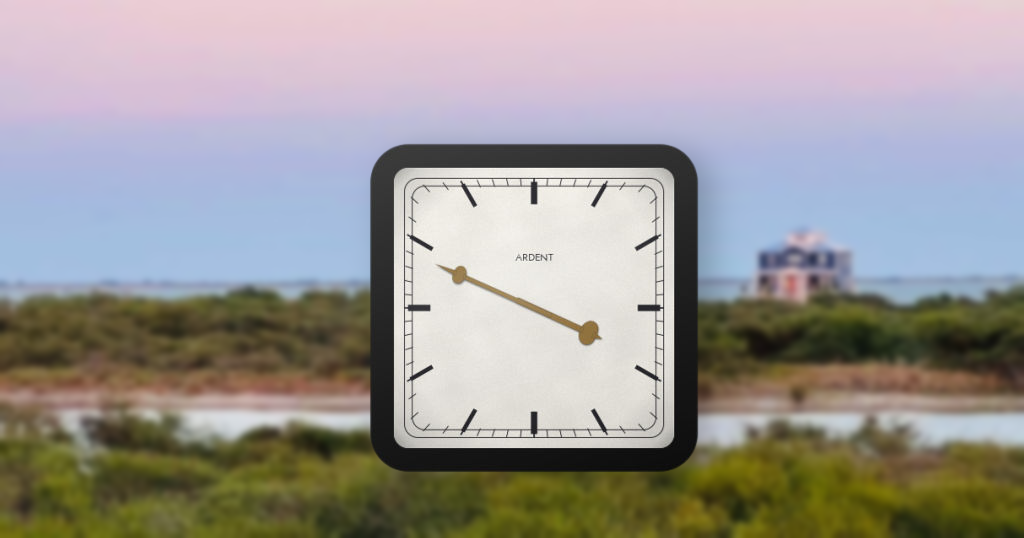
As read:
3:49
